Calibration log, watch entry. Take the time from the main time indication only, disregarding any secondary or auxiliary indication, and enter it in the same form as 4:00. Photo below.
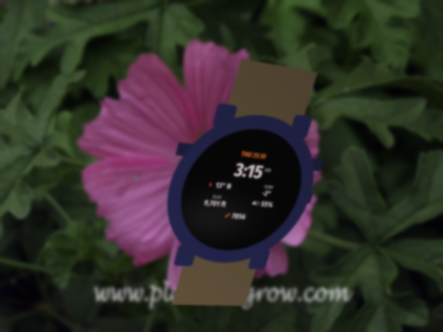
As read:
3:15
